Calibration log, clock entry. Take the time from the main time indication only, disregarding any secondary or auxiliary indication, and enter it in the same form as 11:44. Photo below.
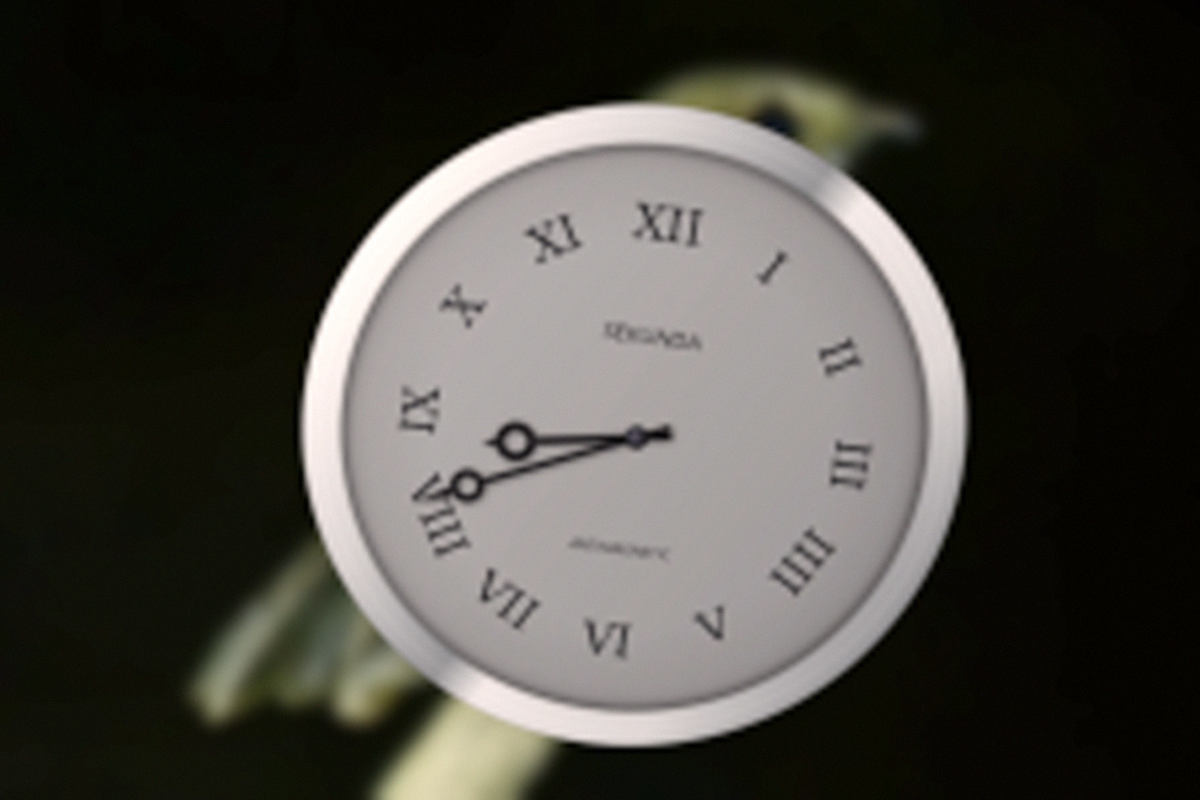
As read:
8:41
